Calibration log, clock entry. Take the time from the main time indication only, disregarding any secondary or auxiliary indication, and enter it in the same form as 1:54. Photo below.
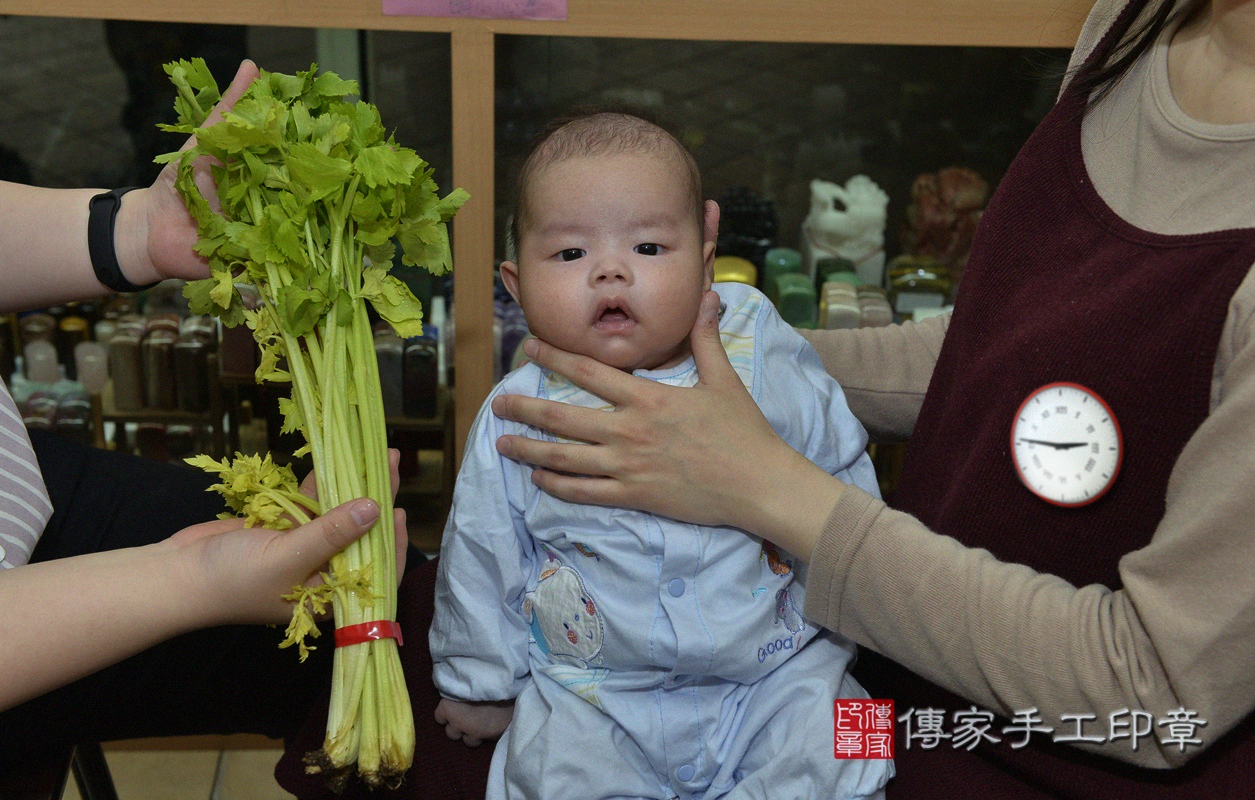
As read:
2:46
